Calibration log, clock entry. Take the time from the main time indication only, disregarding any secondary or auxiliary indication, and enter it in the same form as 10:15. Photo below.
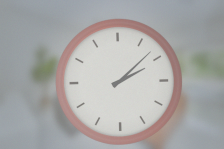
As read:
2:08
